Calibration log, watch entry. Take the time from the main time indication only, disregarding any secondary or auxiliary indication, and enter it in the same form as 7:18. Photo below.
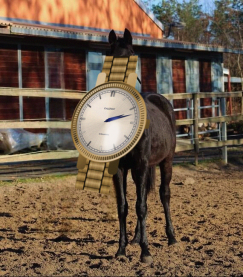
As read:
2:12
